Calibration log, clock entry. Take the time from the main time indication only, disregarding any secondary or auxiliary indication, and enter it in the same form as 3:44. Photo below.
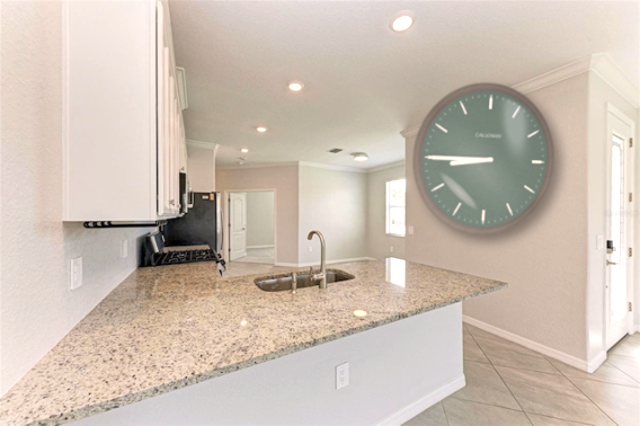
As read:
8:45
